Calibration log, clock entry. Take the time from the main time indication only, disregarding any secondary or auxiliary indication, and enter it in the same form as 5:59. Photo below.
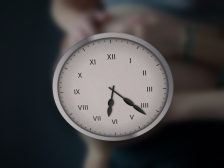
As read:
6:22
